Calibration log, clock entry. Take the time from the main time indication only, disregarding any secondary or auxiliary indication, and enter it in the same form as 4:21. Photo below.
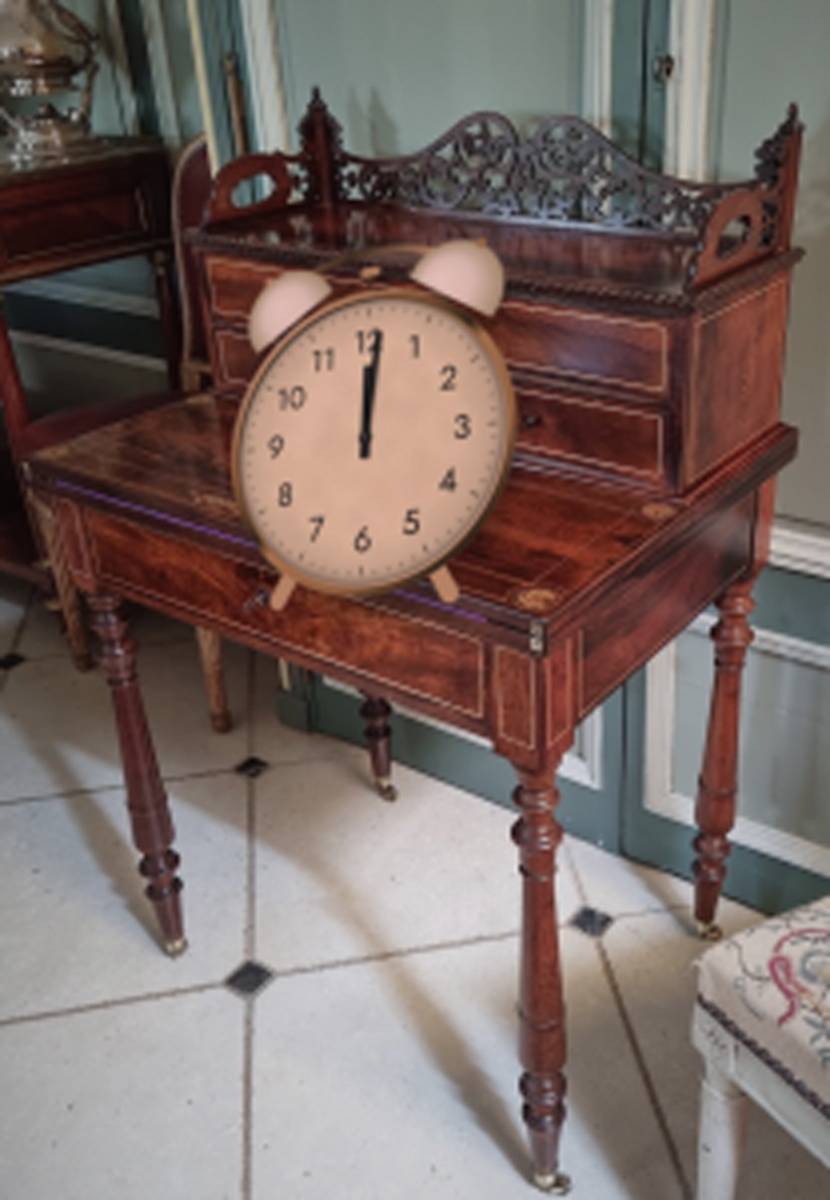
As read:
12:01
